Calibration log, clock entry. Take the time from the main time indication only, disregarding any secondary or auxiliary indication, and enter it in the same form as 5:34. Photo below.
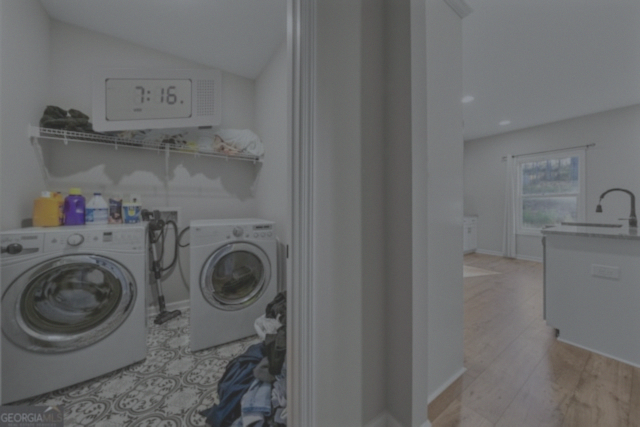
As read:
7:16
